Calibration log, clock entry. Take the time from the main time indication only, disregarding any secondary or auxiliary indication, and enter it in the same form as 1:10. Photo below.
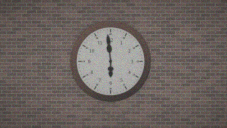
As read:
5:59
